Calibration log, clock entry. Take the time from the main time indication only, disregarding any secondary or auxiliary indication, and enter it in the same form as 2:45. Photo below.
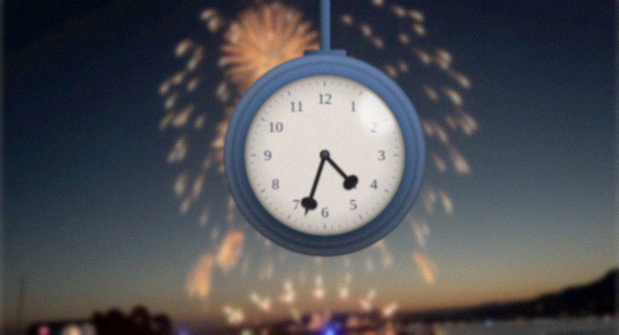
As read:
4:33
